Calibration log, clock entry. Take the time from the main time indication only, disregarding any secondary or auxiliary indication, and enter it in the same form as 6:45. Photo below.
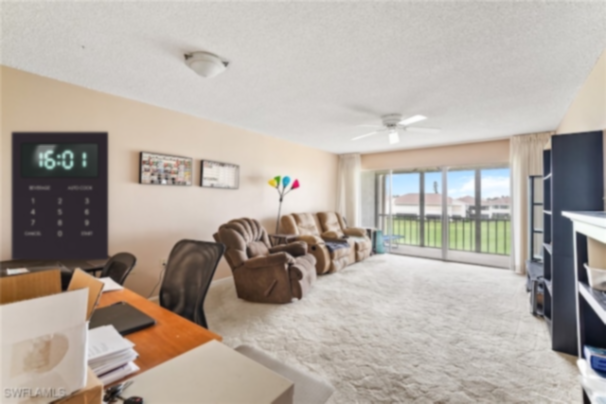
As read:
16:01
